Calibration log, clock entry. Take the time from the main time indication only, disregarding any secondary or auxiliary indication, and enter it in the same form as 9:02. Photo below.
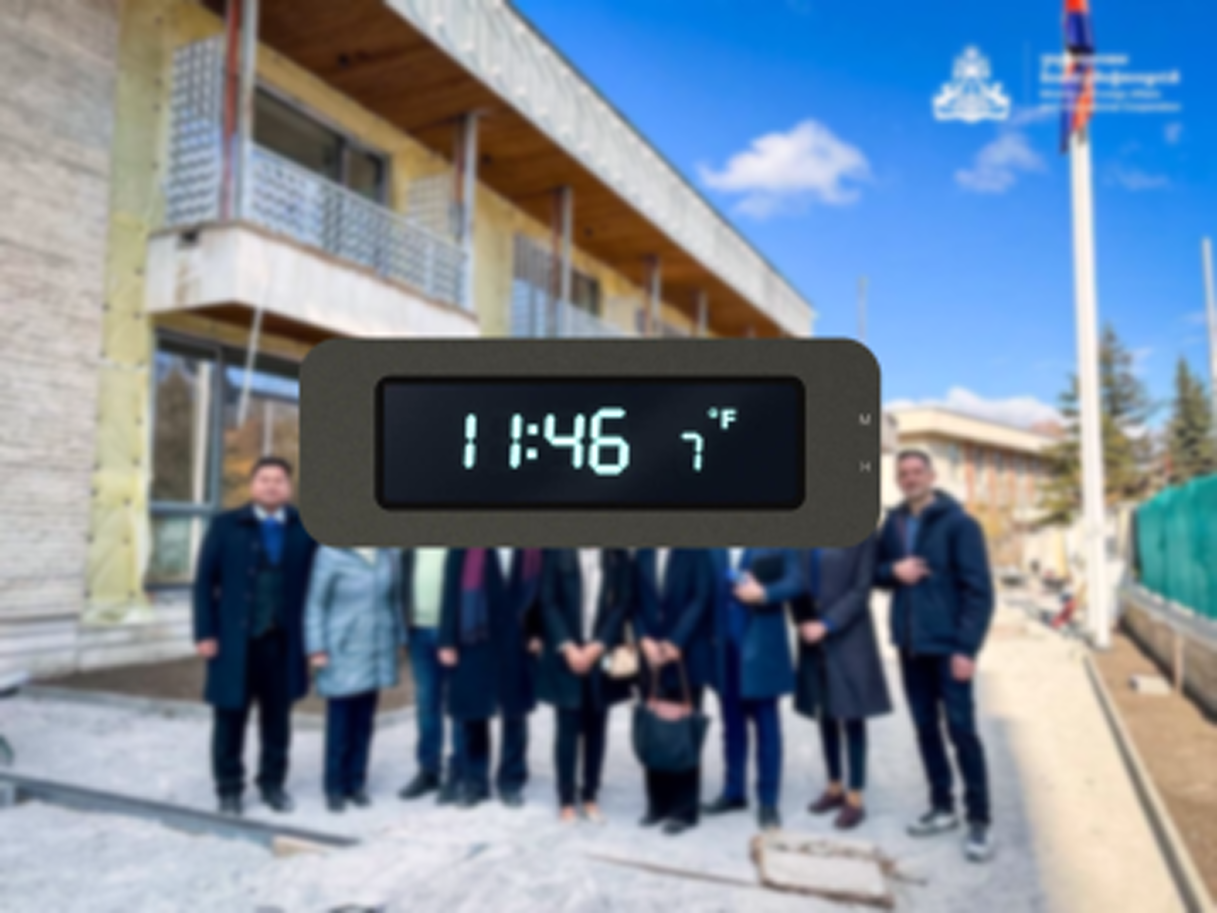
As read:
11:46
